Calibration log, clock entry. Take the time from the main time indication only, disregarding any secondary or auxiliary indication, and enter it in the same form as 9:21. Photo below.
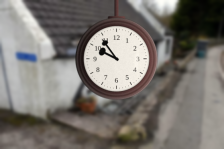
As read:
9:54
